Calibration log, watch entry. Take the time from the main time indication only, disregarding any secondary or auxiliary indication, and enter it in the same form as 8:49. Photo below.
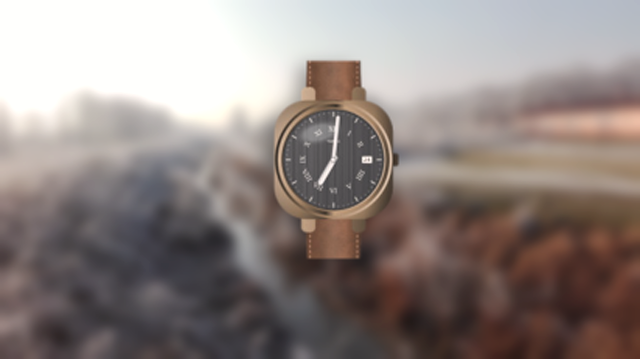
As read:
7:01
